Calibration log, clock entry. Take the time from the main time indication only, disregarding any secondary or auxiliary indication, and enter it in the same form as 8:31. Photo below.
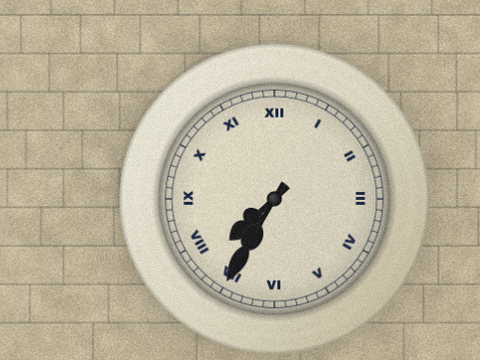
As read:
7:35
